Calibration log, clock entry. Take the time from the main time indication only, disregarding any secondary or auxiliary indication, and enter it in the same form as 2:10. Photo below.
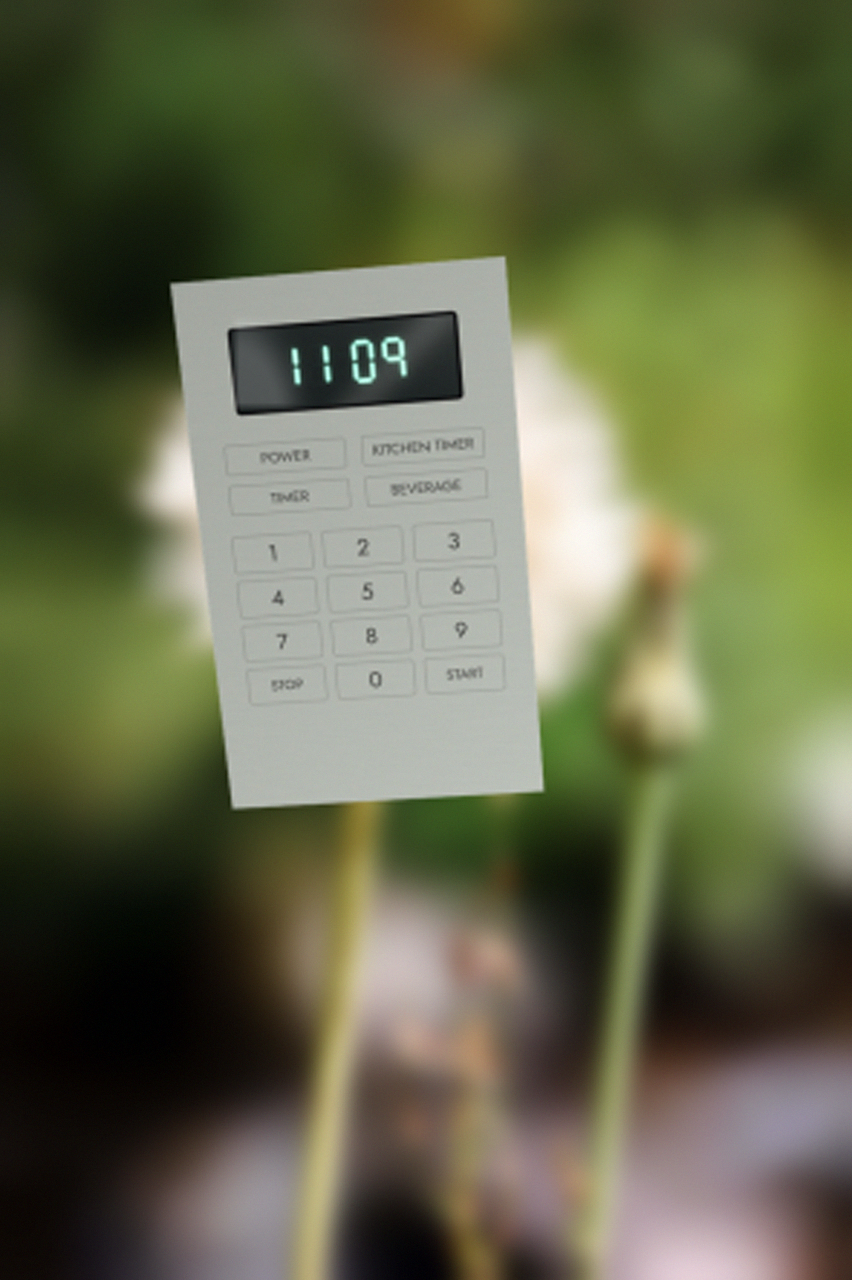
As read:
11:09
